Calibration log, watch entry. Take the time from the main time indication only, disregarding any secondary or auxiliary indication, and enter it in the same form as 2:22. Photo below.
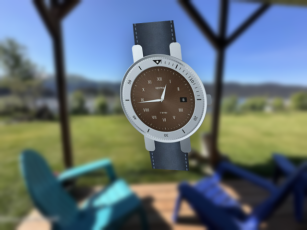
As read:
12:44
